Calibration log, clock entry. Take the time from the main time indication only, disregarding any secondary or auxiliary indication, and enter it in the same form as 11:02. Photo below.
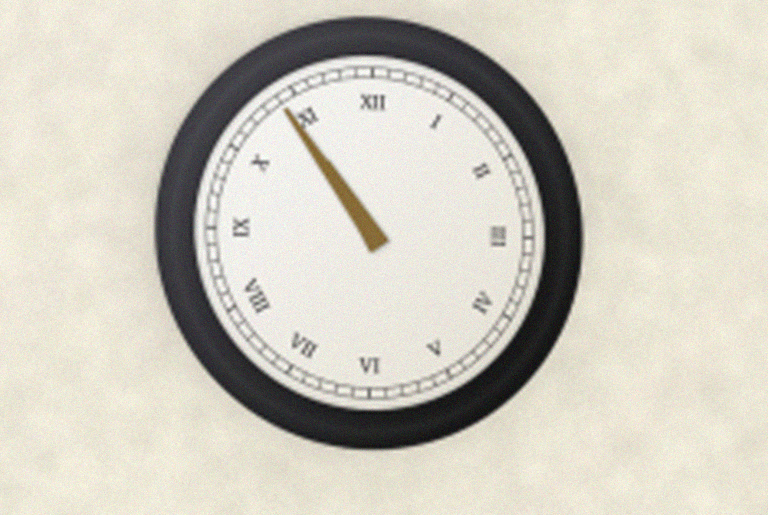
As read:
10:54
